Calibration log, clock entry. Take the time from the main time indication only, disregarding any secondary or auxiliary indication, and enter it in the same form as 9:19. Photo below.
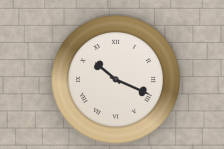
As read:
10:19
